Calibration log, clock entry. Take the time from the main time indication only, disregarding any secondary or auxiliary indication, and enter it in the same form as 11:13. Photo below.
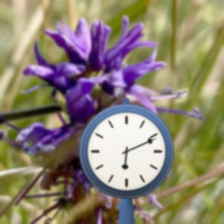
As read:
6:11
